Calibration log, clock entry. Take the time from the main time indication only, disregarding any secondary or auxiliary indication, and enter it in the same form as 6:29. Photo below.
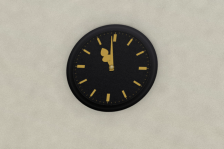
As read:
10:59
